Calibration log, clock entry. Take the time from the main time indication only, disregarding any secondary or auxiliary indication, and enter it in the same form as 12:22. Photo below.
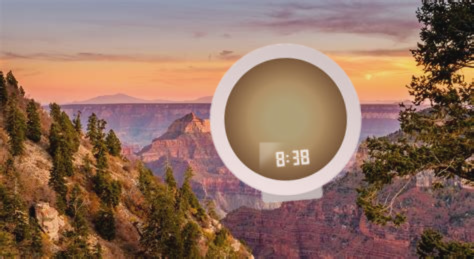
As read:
8:38
